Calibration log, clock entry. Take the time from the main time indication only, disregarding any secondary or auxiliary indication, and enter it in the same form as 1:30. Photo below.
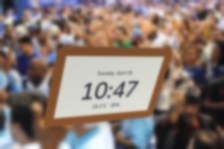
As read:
10:47
